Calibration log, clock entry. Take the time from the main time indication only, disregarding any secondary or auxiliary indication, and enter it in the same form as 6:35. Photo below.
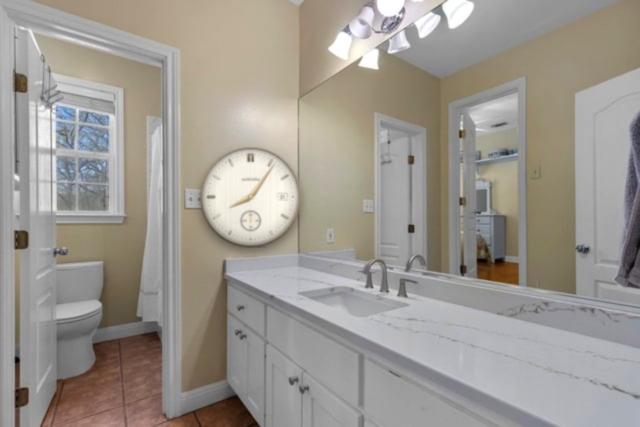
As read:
8:06
